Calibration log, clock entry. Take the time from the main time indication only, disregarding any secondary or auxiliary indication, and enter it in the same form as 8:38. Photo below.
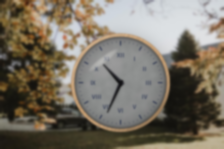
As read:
10:34
